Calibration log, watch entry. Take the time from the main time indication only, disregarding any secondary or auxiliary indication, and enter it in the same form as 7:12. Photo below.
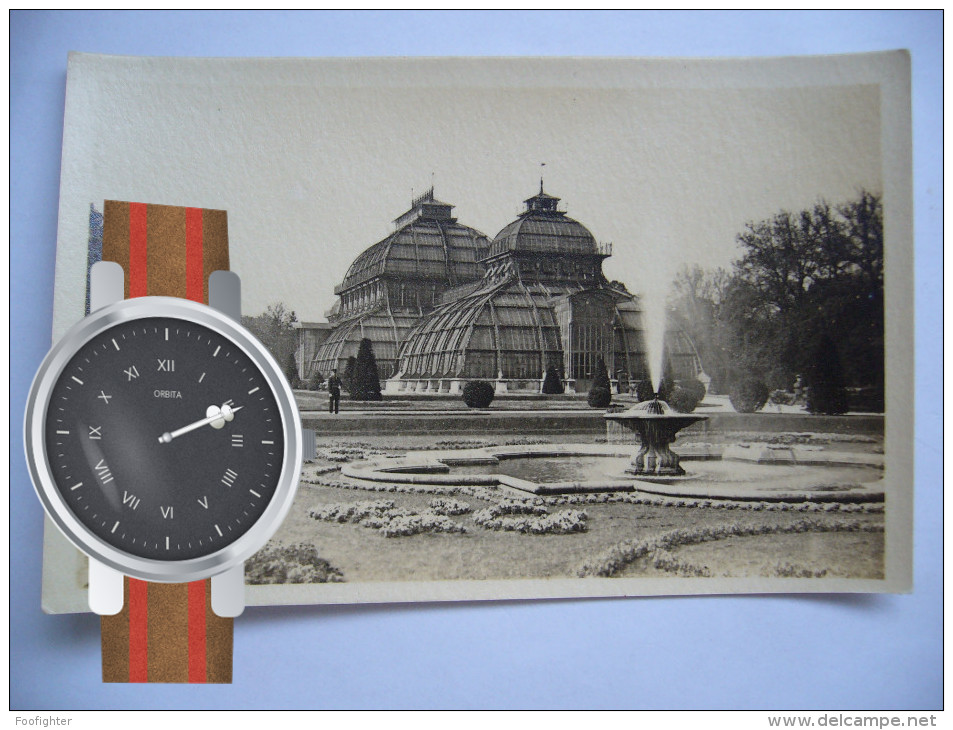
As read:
2:11
